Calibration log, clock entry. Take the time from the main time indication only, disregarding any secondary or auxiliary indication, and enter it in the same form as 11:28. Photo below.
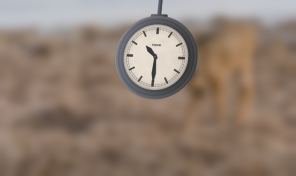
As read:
10:30
